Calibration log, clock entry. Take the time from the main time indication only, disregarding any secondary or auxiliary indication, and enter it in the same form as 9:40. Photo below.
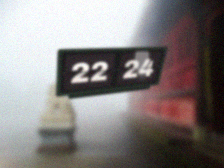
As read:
22:24
